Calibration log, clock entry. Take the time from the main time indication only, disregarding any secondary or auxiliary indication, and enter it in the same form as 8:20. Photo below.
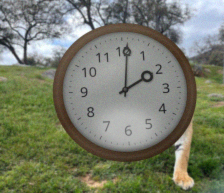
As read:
2:01
